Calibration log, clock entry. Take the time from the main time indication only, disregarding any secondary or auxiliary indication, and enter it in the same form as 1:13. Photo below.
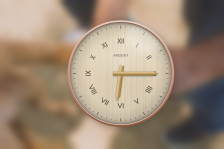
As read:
6:15
